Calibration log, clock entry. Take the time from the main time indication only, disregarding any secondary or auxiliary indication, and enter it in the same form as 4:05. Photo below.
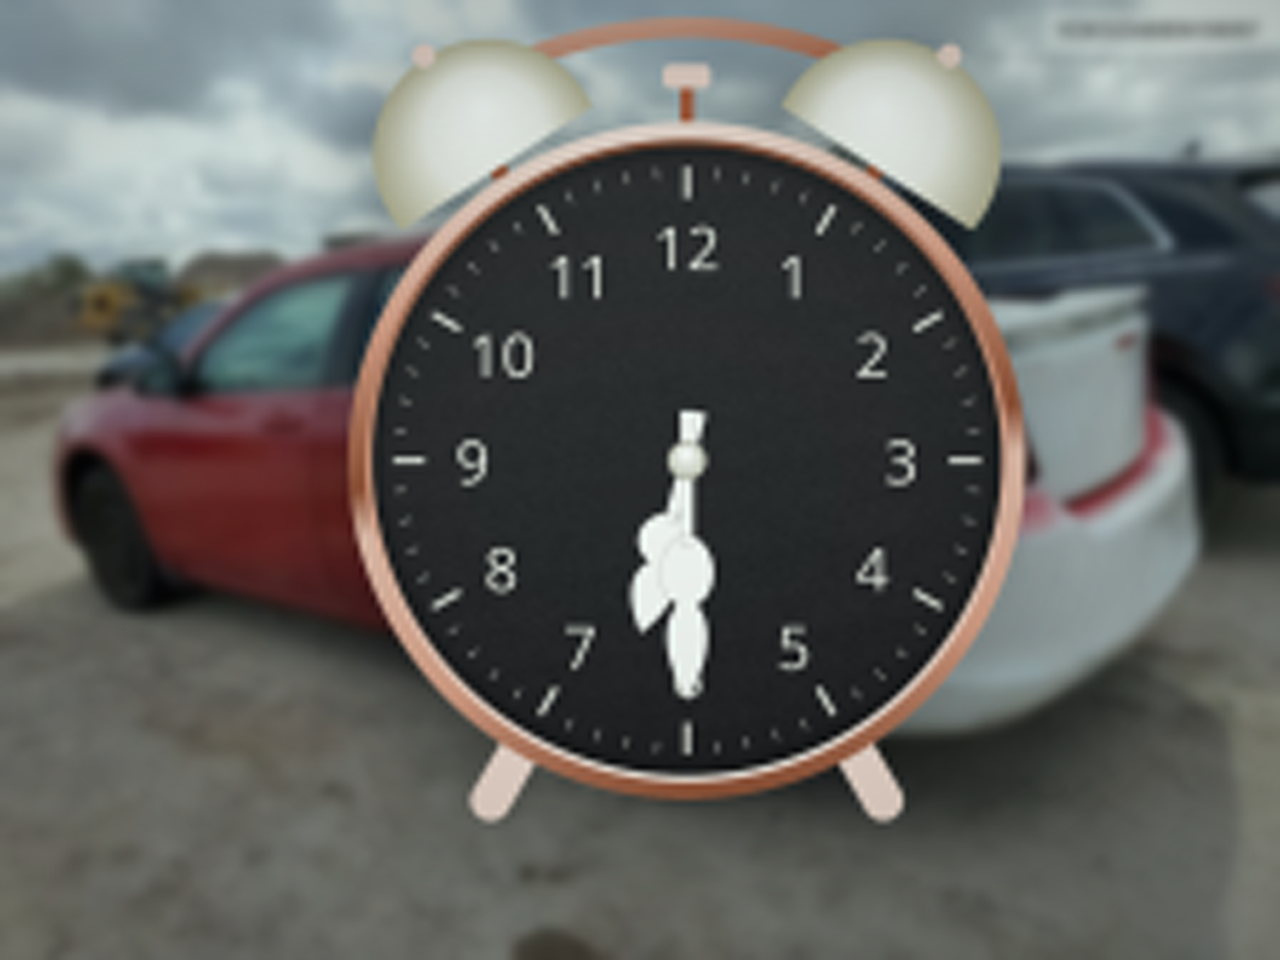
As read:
6:30
